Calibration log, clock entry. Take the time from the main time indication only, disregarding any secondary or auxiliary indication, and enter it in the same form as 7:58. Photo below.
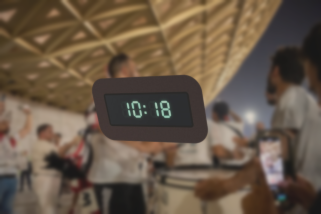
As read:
10:18
